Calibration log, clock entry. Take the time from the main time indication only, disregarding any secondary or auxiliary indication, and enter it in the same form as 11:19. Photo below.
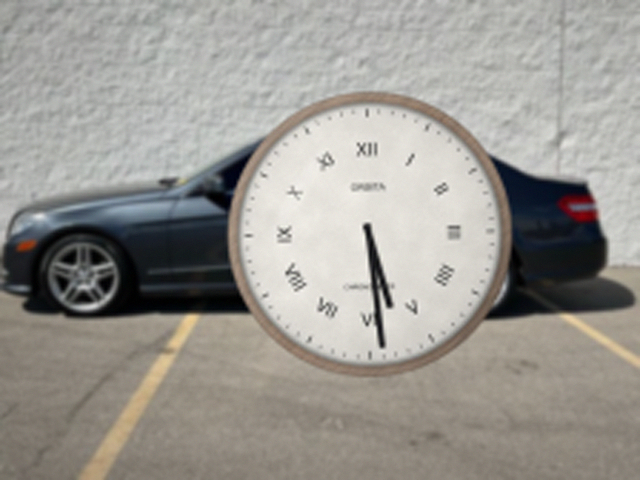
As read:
5:29
